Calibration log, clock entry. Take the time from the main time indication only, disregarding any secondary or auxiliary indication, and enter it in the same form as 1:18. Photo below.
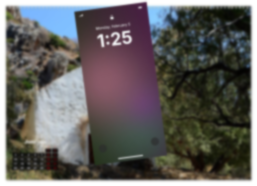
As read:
1:25
